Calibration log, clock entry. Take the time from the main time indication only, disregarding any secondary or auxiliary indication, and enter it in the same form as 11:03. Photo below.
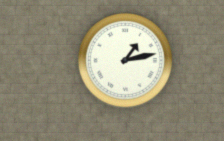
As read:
1:13
